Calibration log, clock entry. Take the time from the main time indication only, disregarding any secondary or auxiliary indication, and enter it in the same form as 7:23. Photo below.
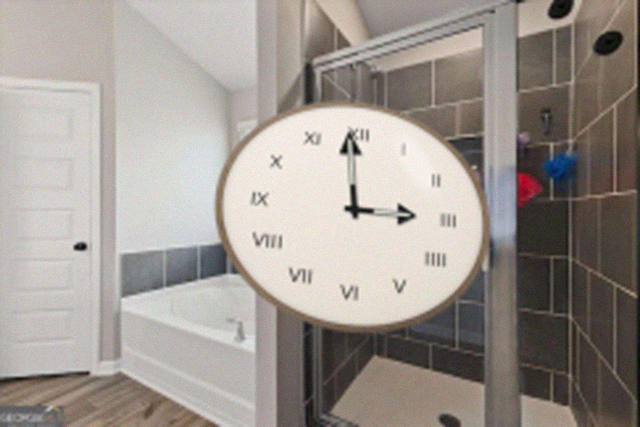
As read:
2:59
